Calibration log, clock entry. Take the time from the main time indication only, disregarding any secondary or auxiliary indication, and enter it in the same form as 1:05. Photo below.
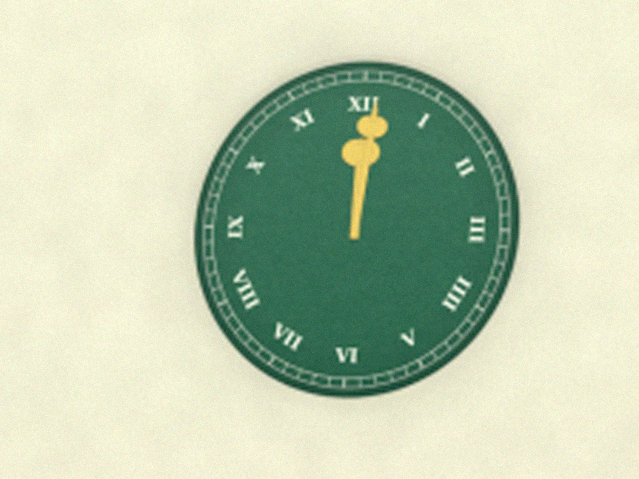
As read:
12:01
